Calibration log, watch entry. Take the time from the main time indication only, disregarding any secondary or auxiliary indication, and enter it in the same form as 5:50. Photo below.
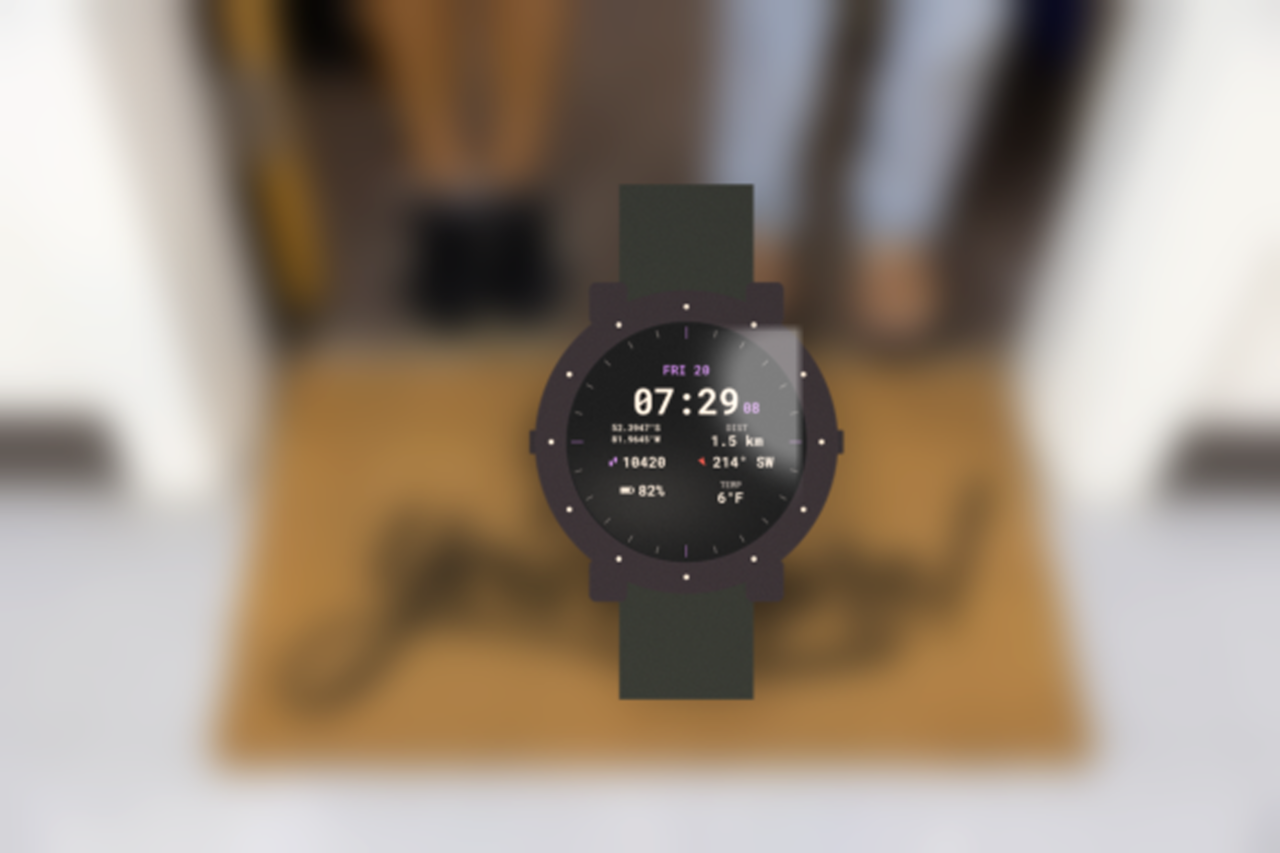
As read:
7:29
